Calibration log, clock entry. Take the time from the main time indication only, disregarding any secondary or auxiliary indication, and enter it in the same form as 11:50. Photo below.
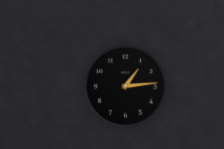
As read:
1:14
